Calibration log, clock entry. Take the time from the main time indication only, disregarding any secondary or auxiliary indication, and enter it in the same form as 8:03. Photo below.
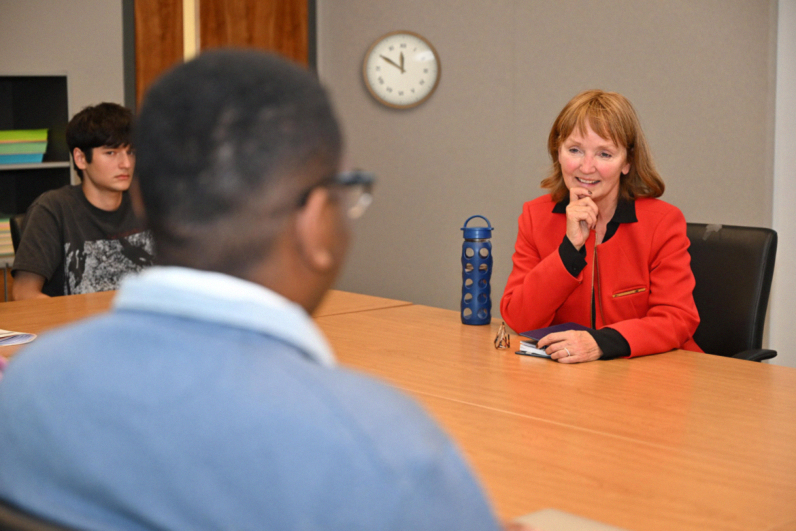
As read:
11:50
